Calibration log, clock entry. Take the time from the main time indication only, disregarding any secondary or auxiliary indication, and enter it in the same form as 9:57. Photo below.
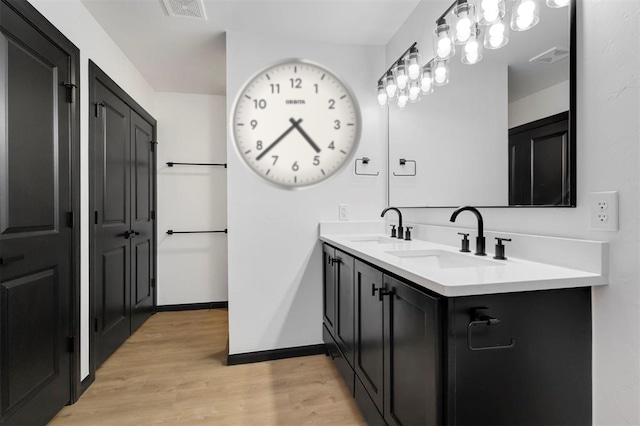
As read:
4:38
